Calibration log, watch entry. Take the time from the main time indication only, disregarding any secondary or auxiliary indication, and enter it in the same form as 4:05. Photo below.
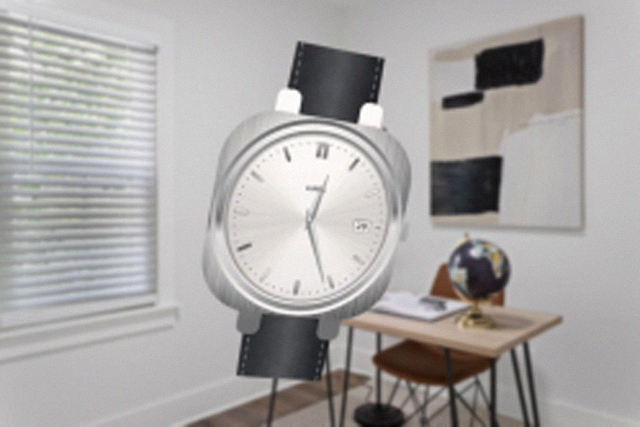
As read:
12:26
